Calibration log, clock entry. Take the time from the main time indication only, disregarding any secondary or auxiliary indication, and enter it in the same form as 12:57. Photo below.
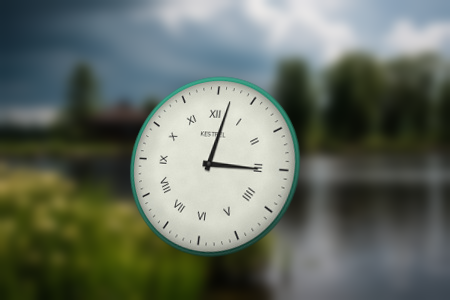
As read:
3:02
